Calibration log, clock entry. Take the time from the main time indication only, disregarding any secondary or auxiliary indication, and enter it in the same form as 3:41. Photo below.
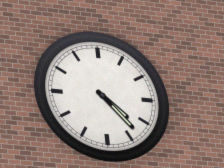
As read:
4:23
